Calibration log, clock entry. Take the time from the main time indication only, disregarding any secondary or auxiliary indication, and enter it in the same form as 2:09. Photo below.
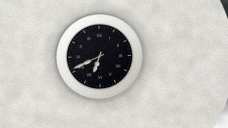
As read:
6:41
